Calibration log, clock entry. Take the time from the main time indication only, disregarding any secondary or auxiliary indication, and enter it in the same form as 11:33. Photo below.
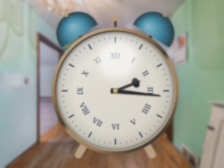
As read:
2:16
